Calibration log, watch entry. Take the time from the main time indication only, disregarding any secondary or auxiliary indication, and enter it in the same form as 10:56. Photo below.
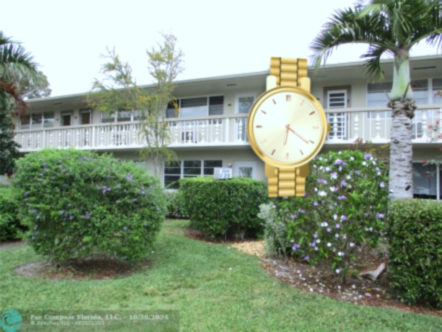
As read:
6:21
